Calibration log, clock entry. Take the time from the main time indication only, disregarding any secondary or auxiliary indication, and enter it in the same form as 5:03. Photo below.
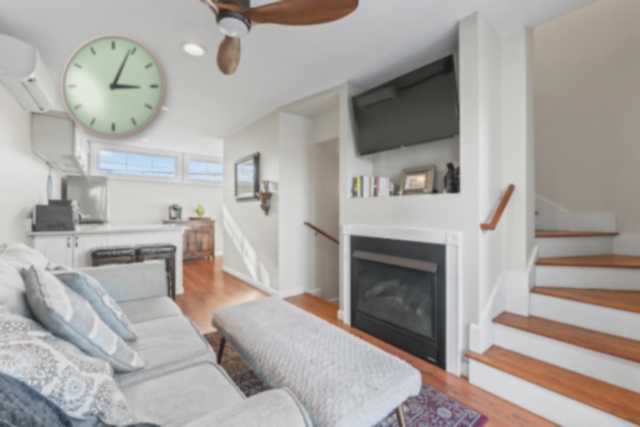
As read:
3:04
